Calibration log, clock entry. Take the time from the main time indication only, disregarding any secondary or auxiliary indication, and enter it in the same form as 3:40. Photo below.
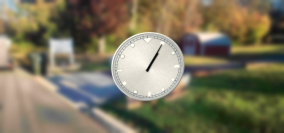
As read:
1:05
